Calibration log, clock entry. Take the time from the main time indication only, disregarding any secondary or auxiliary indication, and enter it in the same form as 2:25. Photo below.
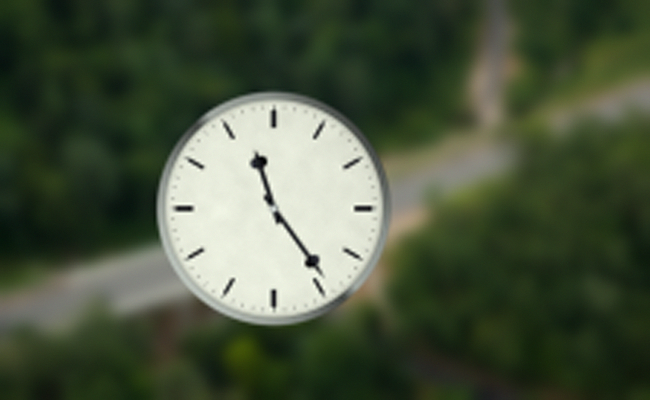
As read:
11:24
